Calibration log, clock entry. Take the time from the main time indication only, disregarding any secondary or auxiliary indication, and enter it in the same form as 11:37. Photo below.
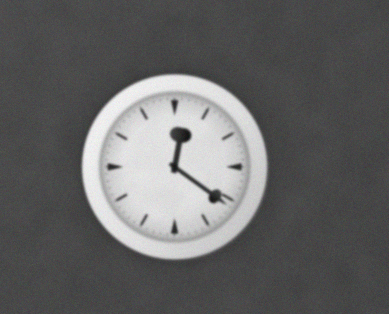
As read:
12:21
